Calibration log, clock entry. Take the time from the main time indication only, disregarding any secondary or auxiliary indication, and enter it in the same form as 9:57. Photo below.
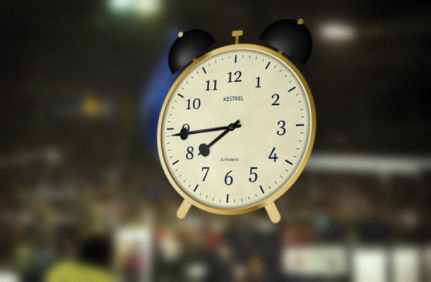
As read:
7:44
